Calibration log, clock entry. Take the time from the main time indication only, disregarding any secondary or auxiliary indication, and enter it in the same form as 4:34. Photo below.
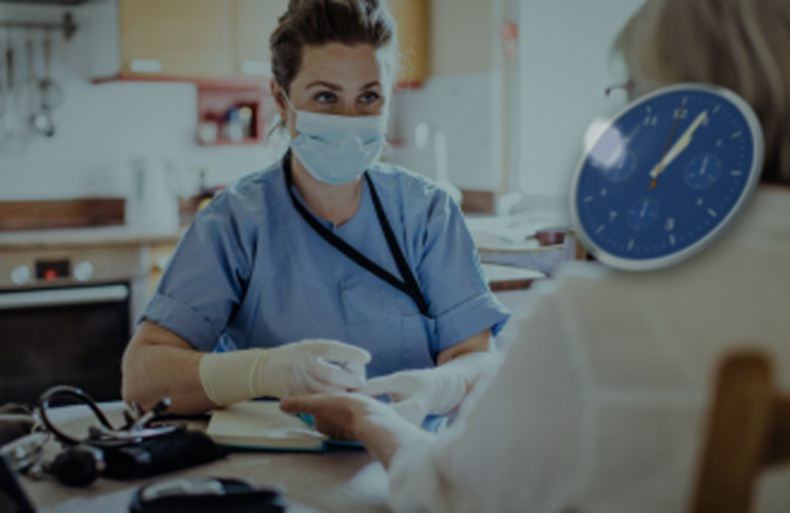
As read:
1:04
